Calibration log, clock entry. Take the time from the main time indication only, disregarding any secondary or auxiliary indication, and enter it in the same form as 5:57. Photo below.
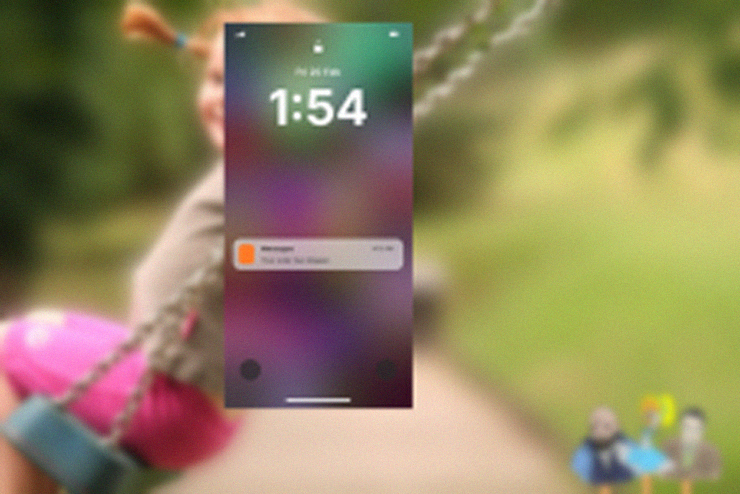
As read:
1:54
